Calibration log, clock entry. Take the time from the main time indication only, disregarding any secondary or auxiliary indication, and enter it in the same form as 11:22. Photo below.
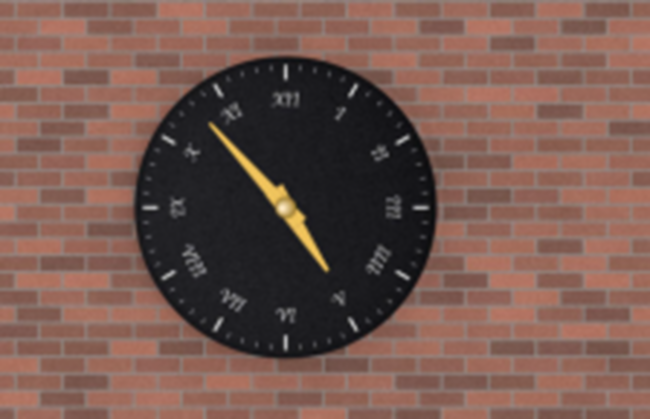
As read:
4:53
